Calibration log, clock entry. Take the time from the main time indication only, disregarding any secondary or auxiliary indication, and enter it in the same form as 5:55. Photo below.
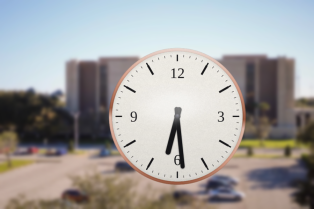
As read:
6:29
